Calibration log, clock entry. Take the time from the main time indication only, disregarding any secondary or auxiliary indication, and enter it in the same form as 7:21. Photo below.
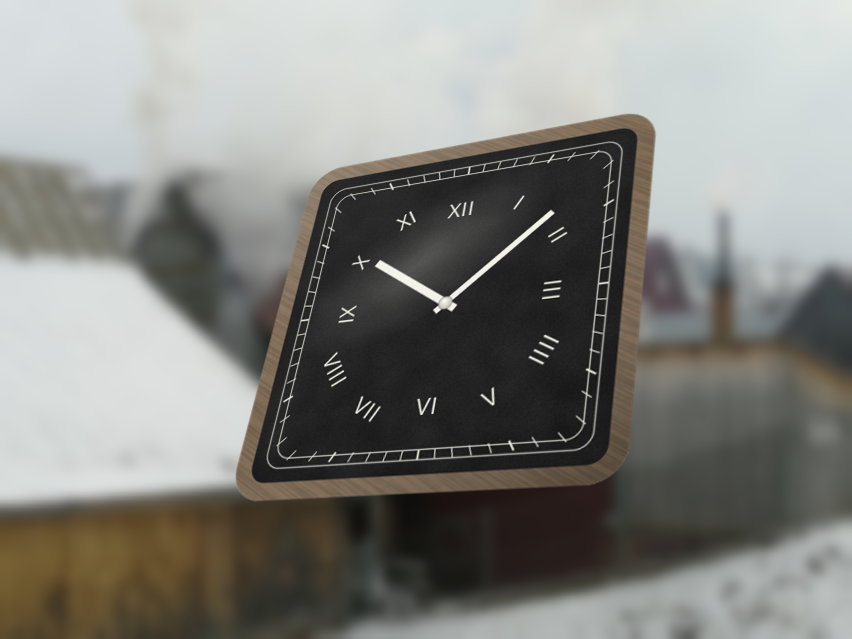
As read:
10:08
